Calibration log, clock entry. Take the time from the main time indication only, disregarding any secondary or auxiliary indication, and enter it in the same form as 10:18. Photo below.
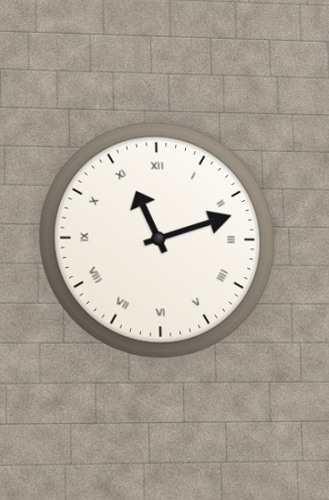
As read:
11:12
